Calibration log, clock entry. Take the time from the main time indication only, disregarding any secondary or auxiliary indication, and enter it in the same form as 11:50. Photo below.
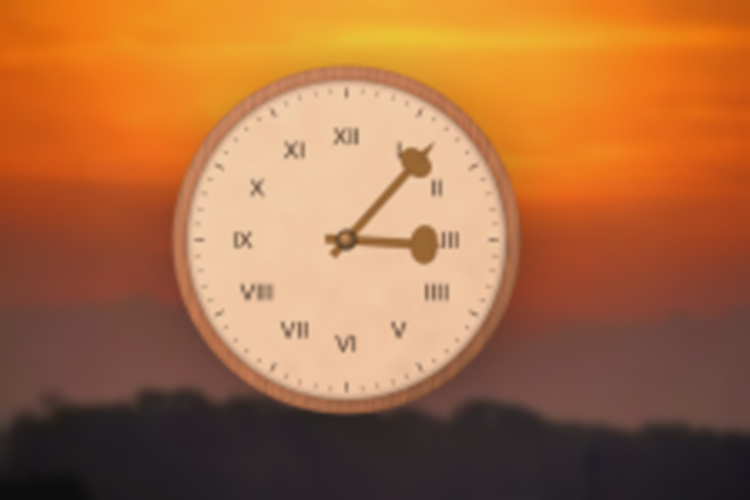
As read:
3:07
